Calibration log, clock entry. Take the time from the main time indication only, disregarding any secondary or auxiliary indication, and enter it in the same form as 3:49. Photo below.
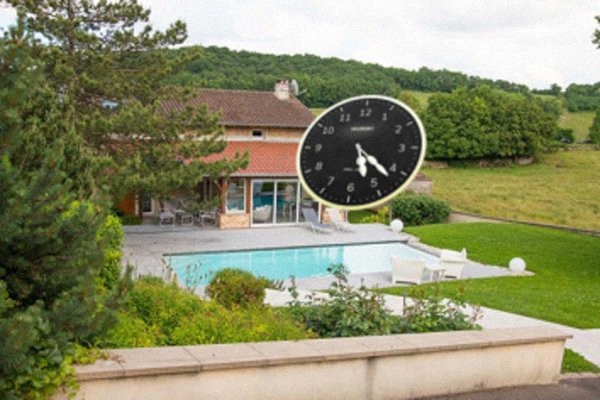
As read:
5:22
